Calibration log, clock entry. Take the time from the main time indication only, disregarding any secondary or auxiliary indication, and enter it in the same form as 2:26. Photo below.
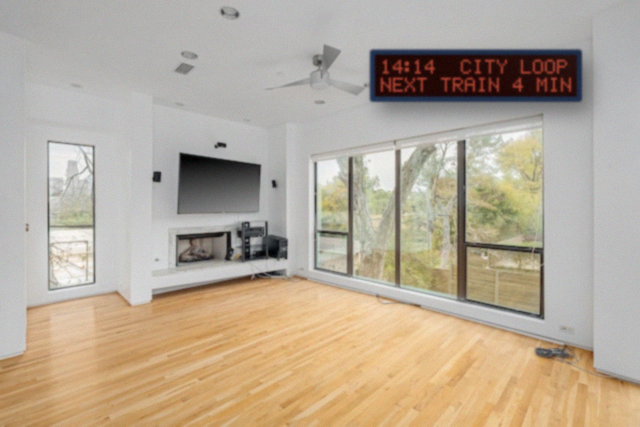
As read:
14:14
